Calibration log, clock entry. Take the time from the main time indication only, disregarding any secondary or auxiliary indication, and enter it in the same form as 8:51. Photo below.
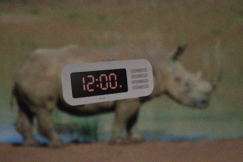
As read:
12:00
